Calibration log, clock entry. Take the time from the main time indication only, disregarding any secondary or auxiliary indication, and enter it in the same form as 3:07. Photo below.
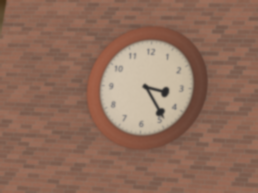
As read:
3:24
